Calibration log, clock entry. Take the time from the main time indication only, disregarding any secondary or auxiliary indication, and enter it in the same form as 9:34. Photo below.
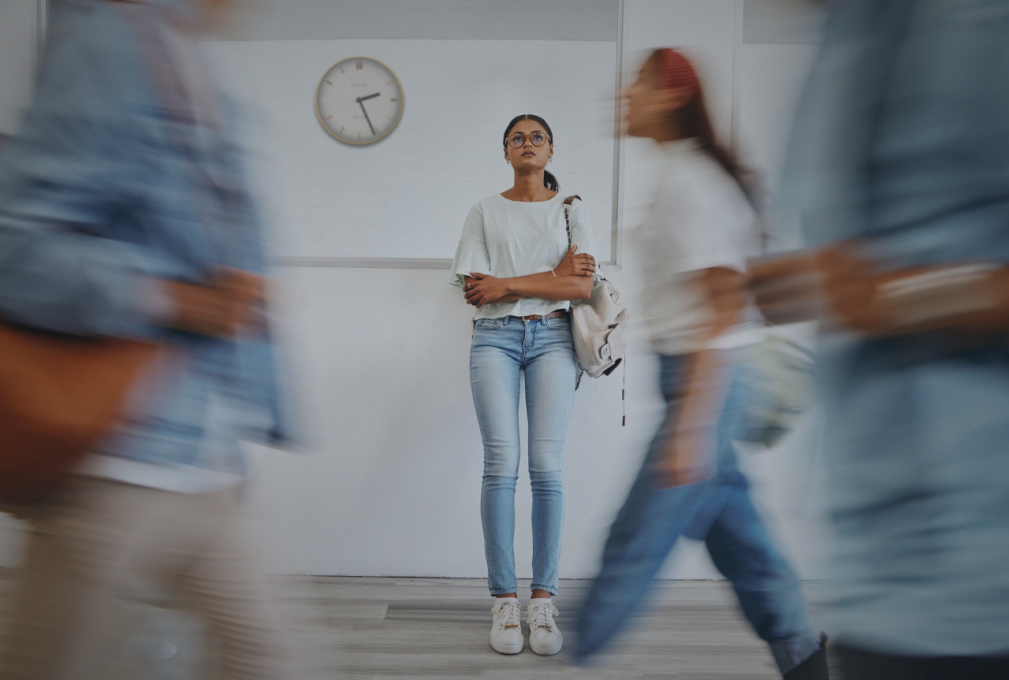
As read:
2:26
